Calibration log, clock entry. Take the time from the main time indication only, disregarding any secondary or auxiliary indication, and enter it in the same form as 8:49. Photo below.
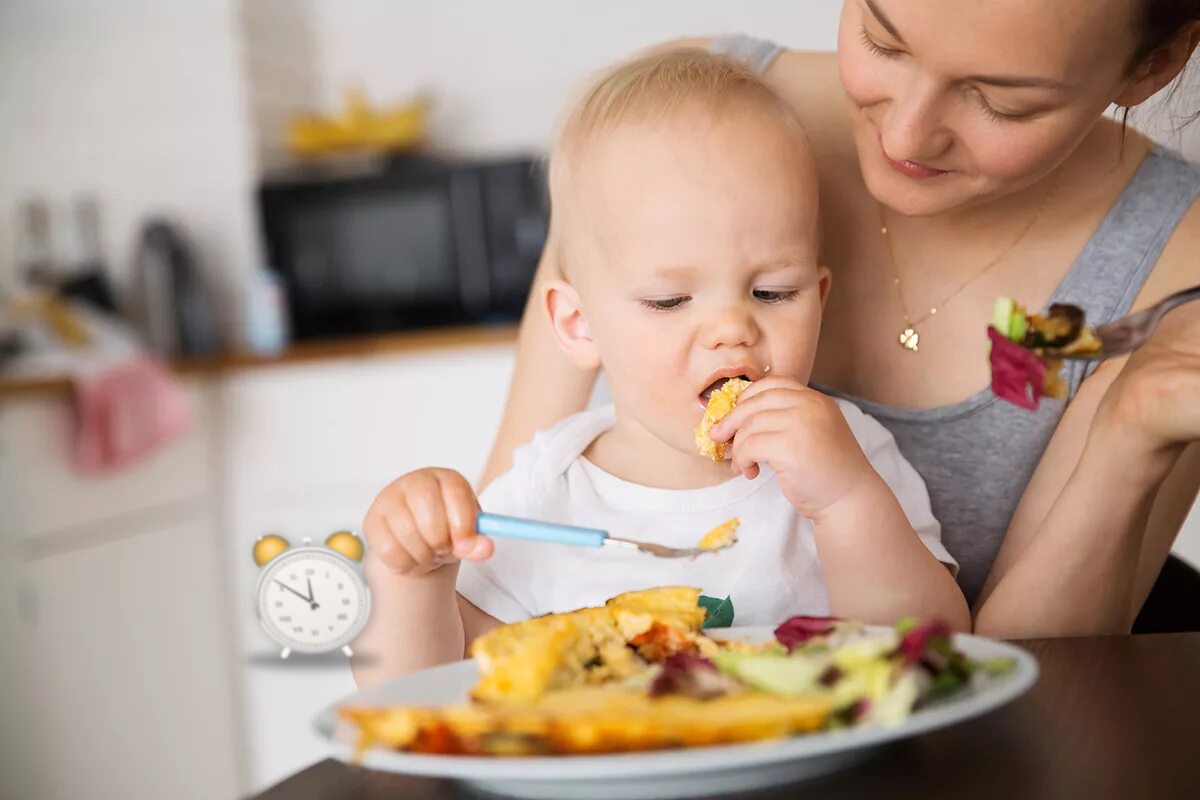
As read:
11:51
